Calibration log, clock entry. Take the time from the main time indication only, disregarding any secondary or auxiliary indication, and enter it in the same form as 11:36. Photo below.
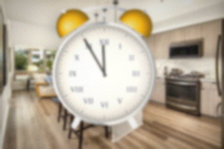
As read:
11:55
